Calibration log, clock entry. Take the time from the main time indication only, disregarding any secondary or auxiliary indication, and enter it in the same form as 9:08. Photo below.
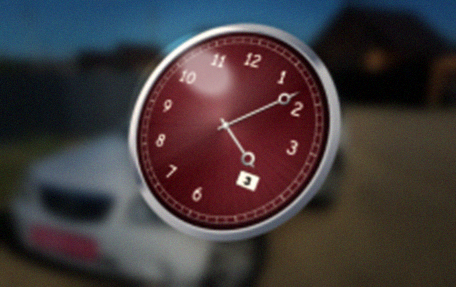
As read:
4:08
